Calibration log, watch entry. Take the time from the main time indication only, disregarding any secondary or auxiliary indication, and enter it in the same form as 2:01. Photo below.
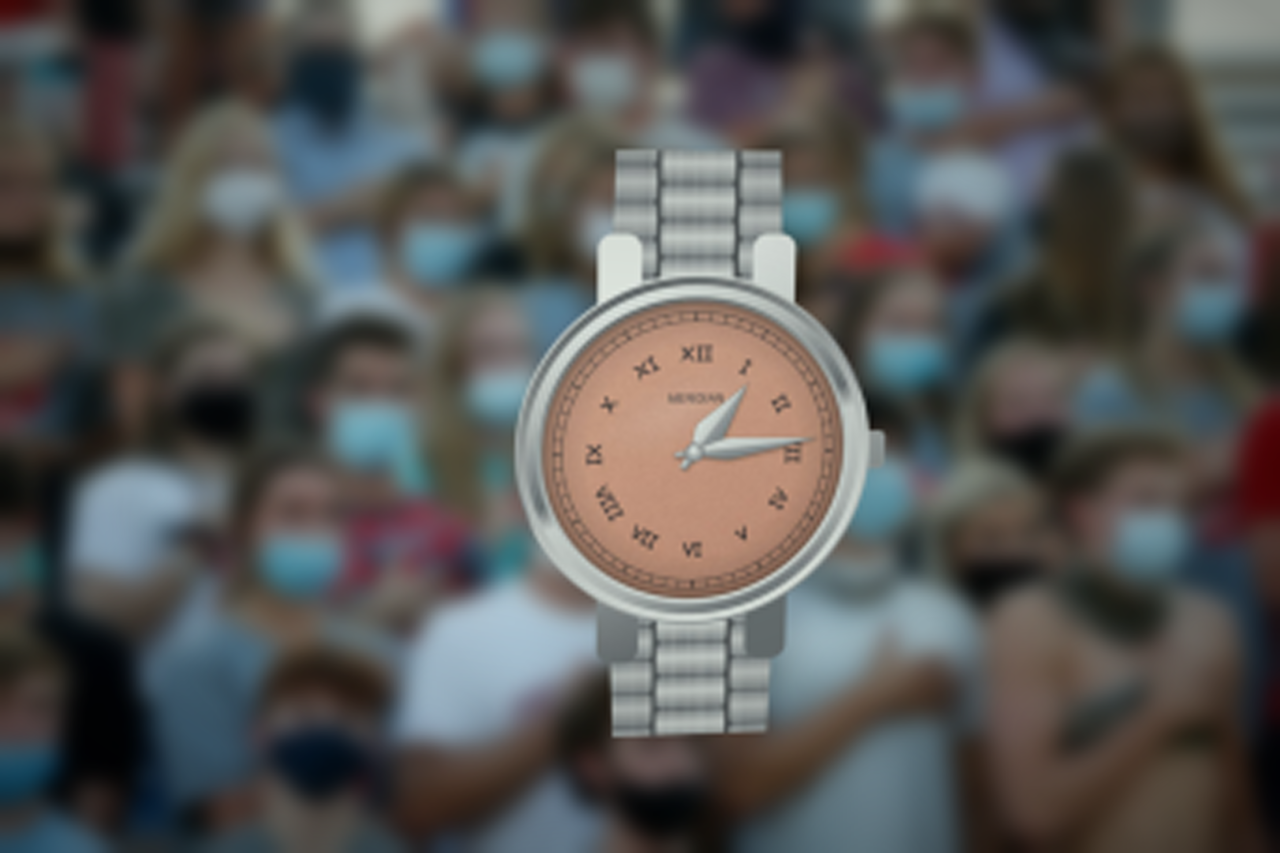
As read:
1:14
